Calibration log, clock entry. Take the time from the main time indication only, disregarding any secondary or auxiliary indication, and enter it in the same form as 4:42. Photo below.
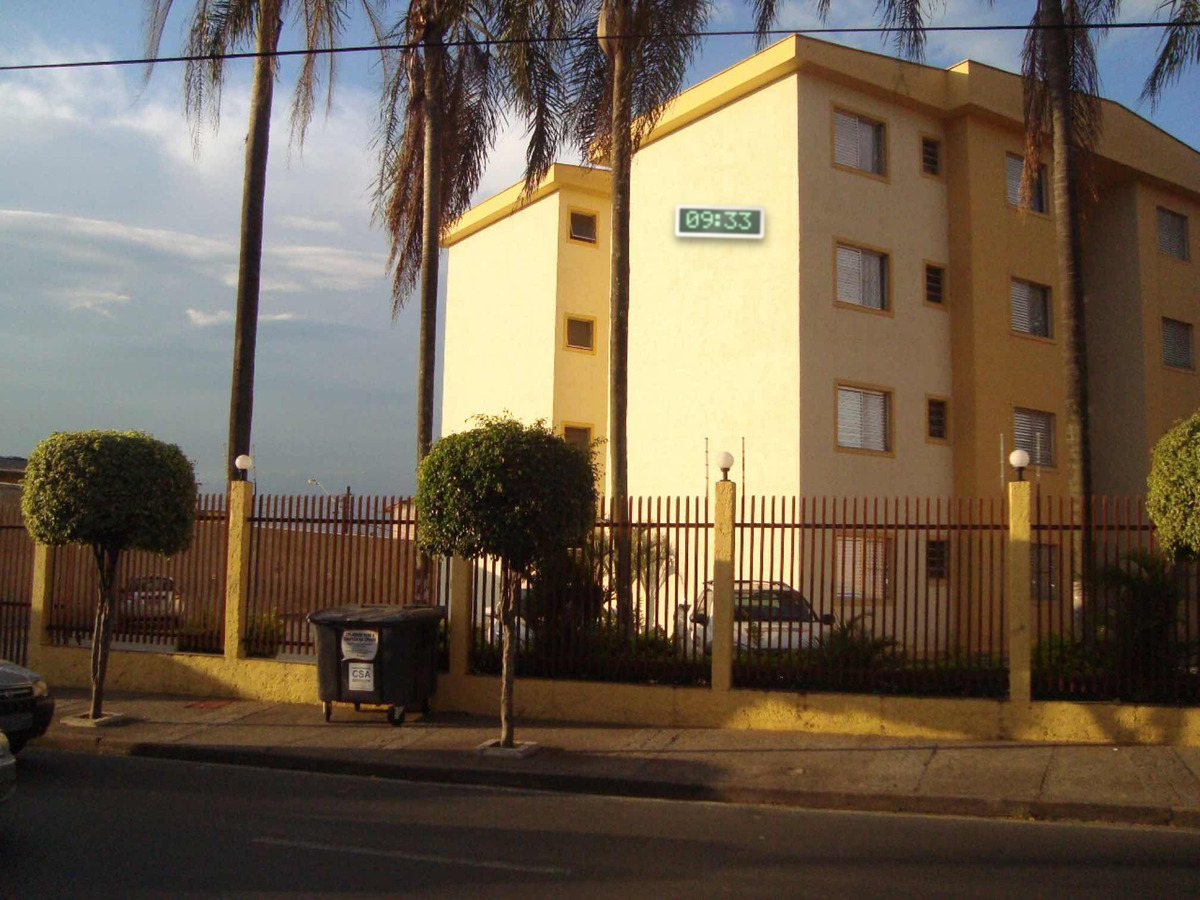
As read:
9:33
